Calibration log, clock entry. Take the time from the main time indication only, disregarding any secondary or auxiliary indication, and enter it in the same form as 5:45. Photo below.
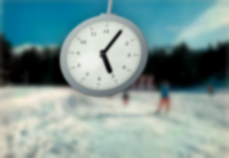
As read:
5:05
